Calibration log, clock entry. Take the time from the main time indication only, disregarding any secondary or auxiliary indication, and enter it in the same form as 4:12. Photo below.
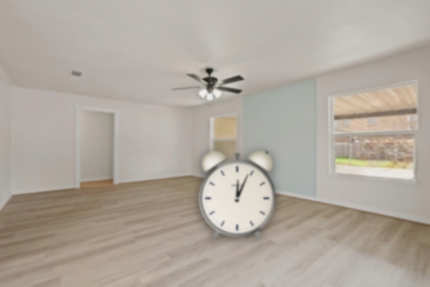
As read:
12:04
